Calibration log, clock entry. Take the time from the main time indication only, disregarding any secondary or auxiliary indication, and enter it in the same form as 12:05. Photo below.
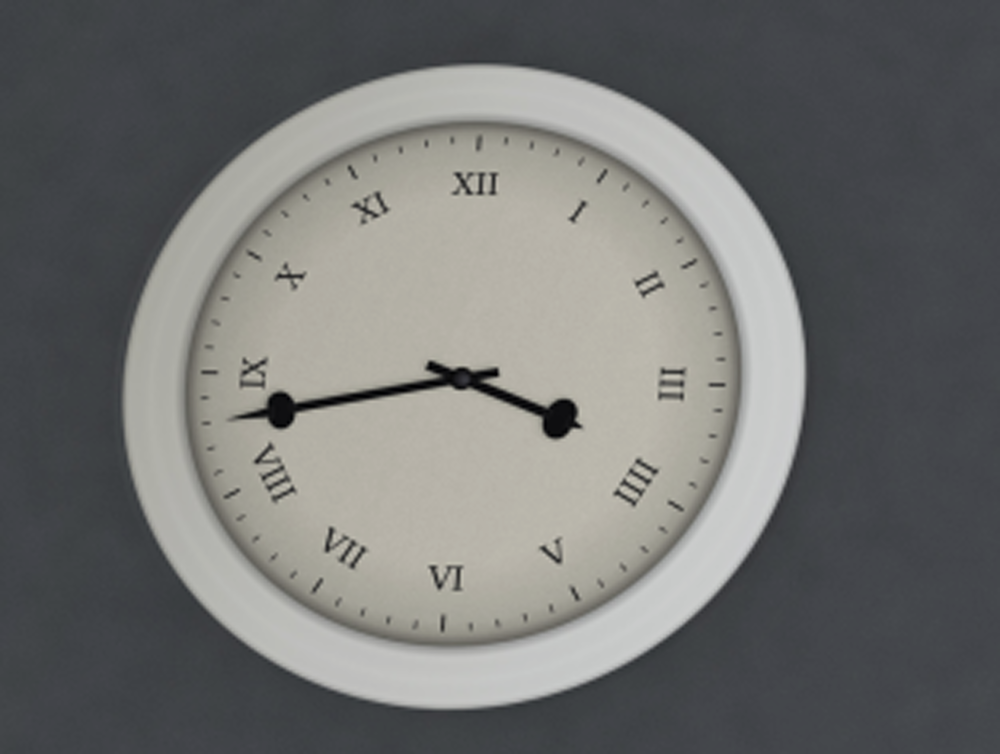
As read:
3:43
